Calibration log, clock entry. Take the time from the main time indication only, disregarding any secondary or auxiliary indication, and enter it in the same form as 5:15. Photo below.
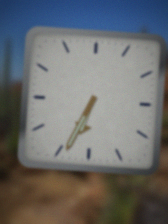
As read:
6:34
